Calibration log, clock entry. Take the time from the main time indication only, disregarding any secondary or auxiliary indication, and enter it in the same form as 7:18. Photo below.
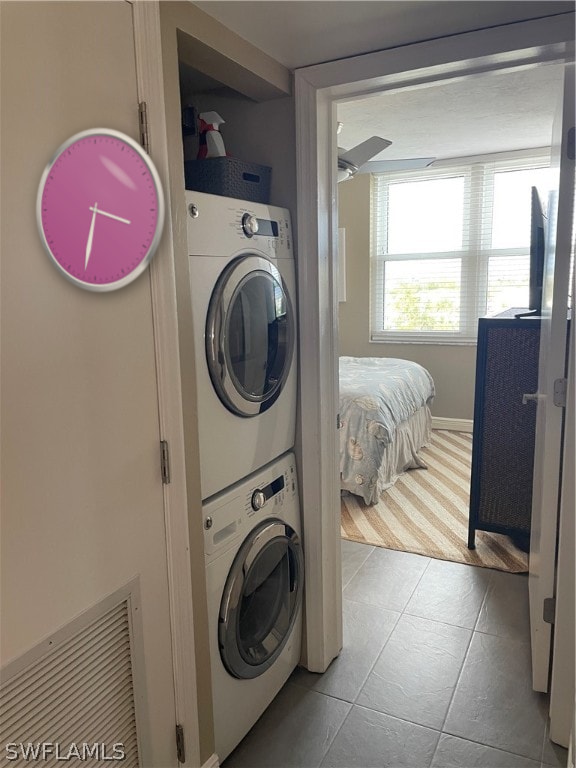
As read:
3:32
